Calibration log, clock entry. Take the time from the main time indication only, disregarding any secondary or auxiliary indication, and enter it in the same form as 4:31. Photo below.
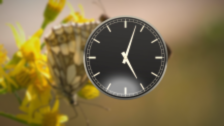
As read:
5:03
